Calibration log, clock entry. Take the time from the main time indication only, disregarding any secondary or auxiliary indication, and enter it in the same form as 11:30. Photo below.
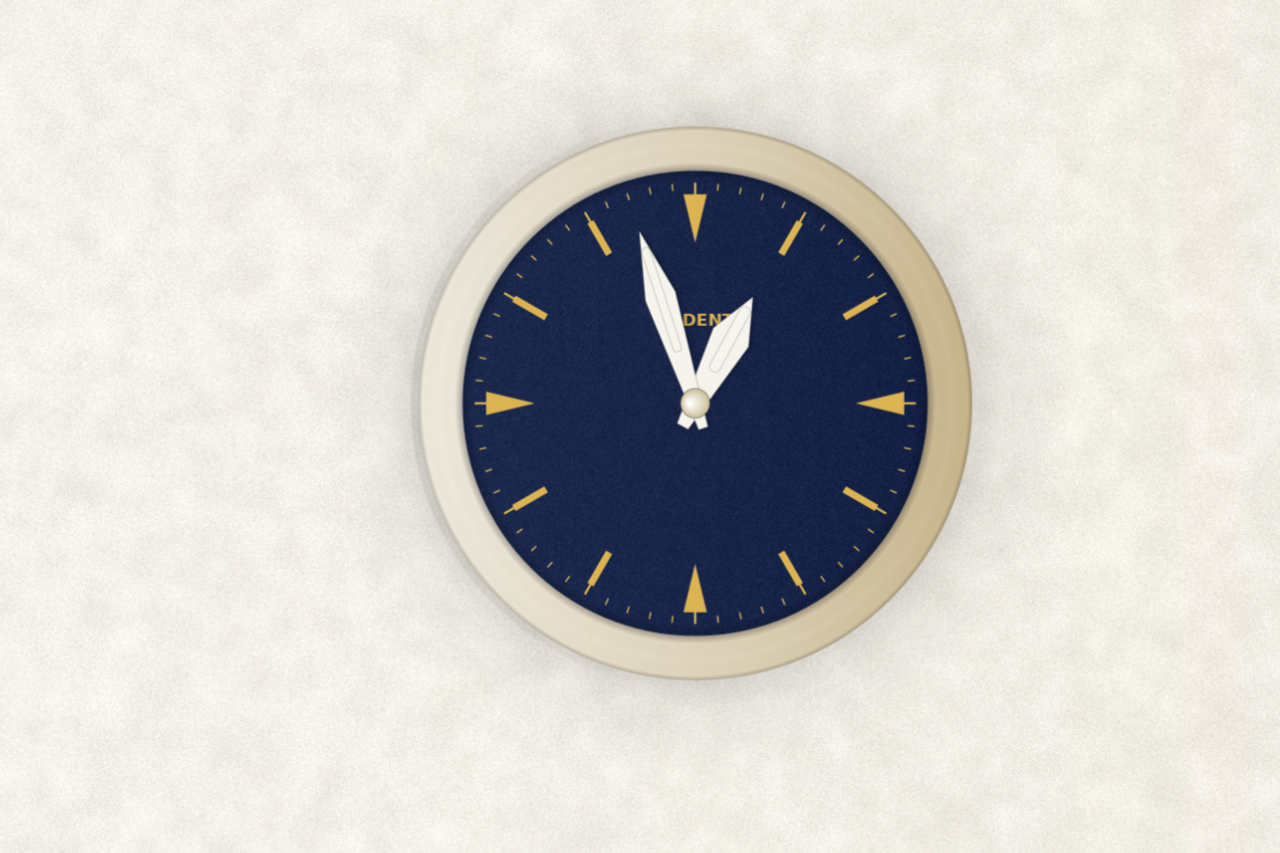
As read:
12:57
